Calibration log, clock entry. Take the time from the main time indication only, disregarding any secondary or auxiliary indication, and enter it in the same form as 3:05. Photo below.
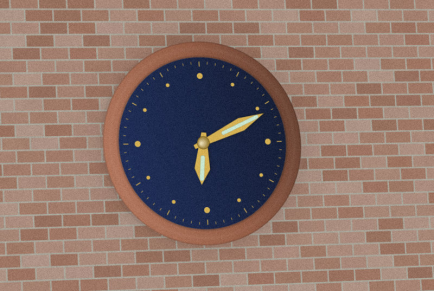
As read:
6:11
